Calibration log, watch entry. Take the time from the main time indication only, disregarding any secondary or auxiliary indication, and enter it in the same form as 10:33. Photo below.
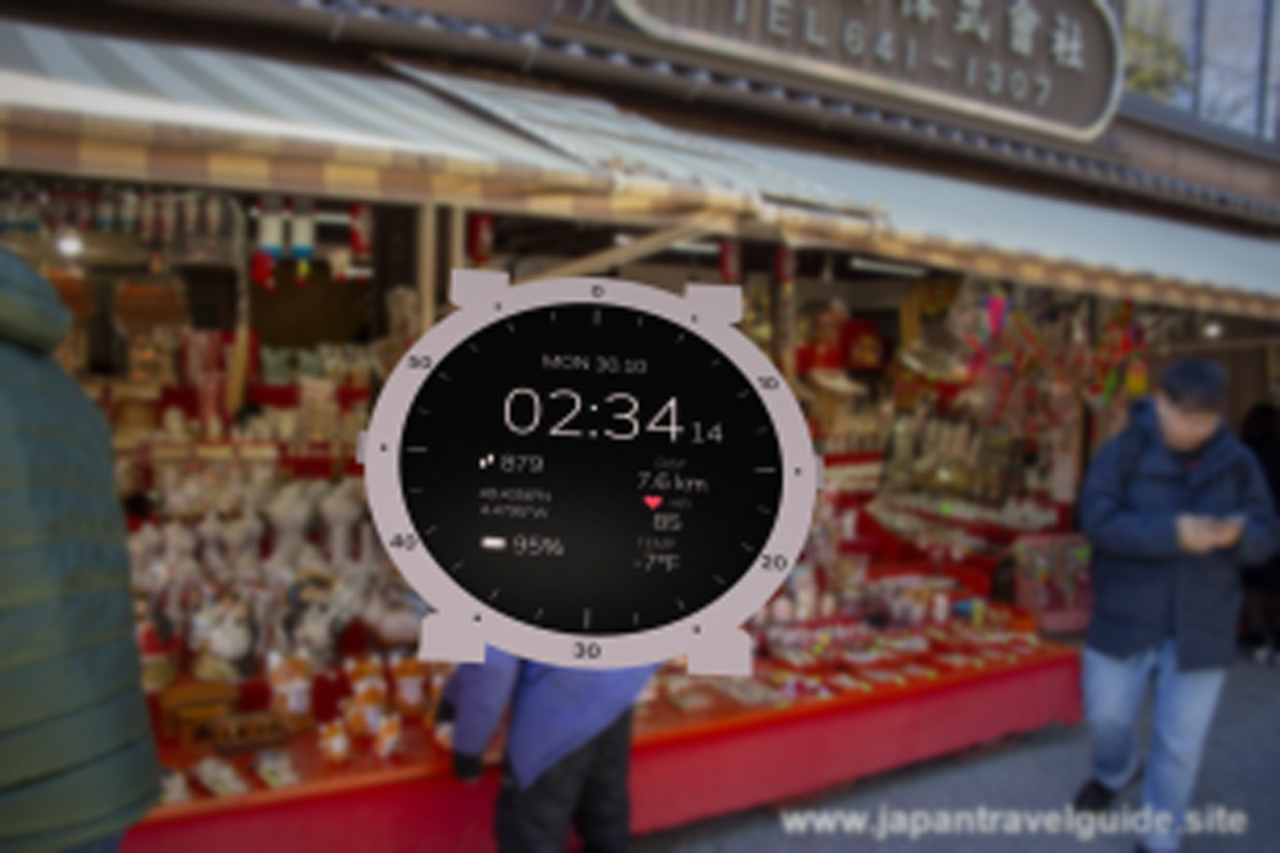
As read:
2:34
